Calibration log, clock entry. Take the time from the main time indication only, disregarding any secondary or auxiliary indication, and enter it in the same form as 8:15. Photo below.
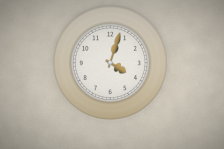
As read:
4:03
